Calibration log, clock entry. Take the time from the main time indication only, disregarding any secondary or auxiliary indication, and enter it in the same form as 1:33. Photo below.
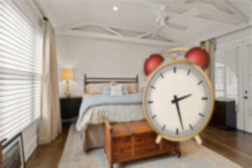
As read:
2:28
